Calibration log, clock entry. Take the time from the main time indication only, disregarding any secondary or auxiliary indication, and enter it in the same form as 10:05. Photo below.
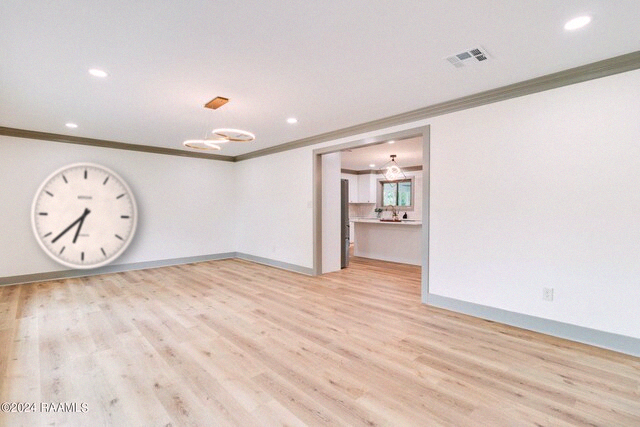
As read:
6:38
